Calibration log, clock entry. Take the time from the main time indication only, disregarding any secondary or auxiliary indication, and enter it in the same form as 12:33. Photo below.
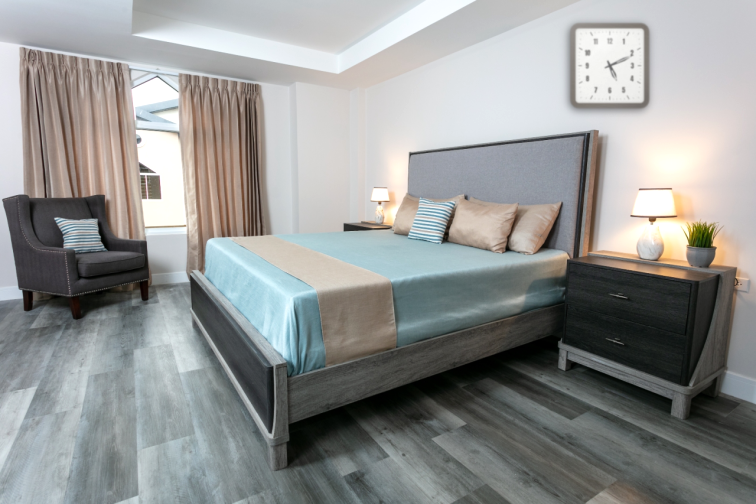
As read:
5:11
